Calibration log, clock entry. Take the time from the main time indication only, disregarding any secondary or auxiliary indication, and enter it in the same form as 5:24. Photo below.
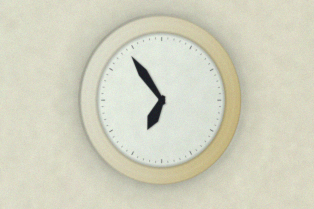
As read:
6:54
